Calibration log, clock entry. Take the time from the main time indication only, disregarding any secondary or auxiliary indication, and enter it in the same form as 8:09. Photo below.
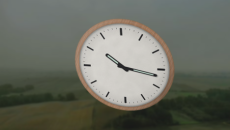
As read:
10:17
